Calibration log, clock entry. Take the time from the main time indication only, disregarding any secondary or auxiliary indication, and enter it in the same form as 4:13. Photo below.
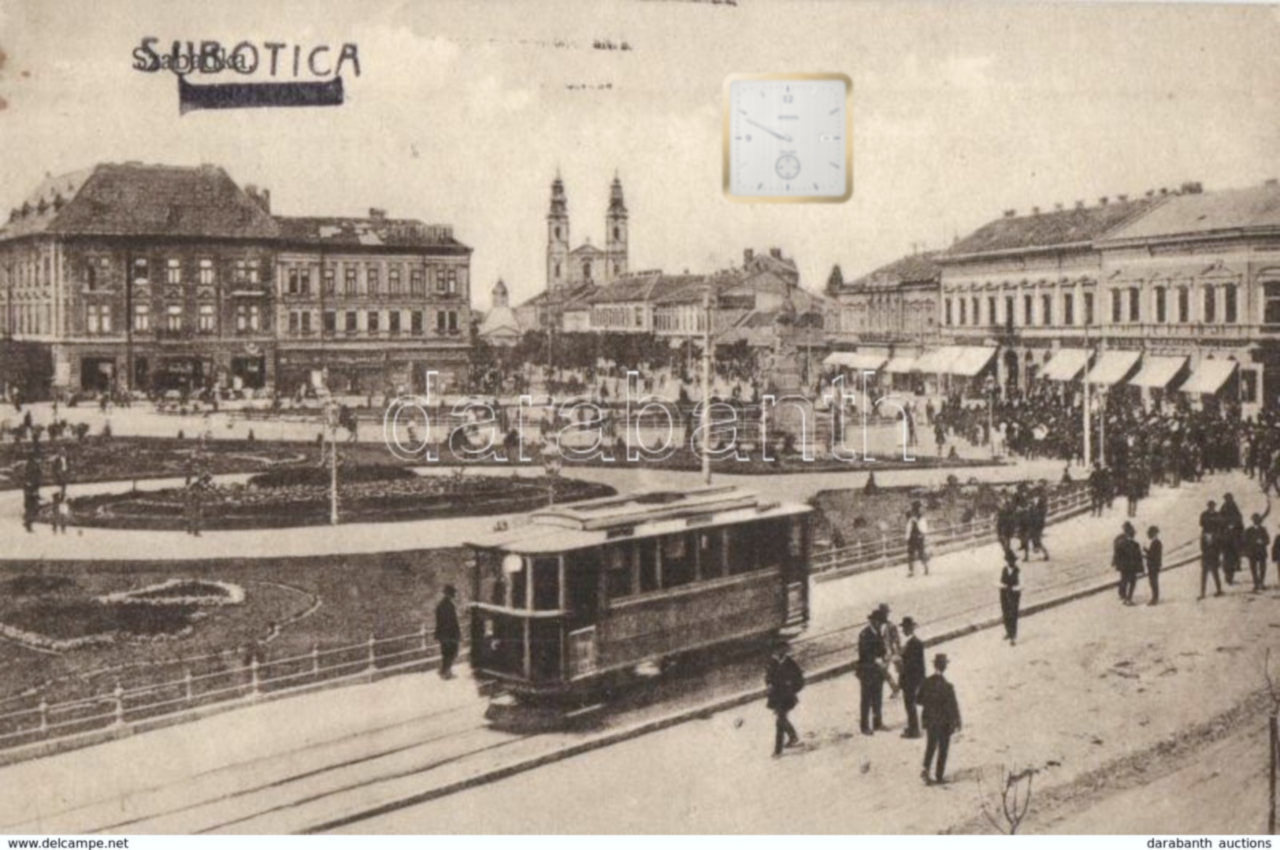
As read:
9:49
